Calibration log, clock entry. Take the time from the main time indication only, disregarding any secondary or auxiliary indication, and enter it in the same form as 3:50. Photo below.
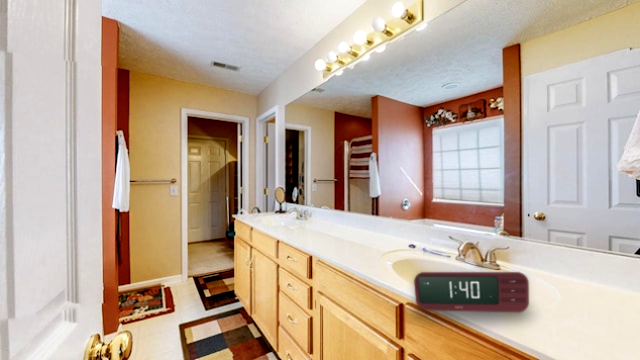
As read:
1:40
